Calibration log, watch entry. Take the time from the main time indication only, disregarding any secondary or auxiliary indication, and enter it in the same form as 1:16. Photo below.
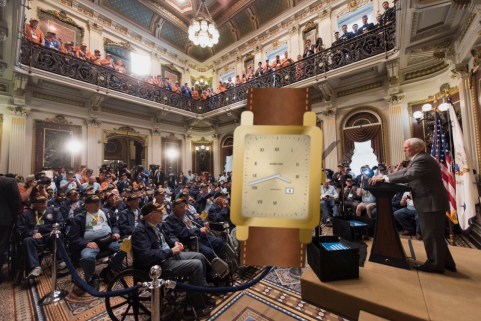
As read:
3:42
